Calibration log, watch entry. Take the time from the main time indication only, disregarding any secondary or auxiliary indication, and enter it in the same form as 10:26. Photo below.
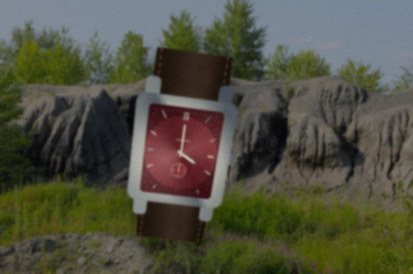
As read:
4:00
